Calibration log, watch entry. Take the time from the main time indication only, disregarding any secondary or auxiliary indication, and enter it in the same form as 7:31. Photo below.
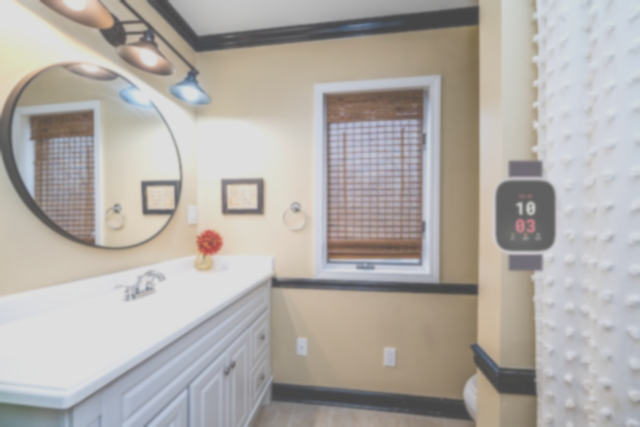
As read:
10:03
